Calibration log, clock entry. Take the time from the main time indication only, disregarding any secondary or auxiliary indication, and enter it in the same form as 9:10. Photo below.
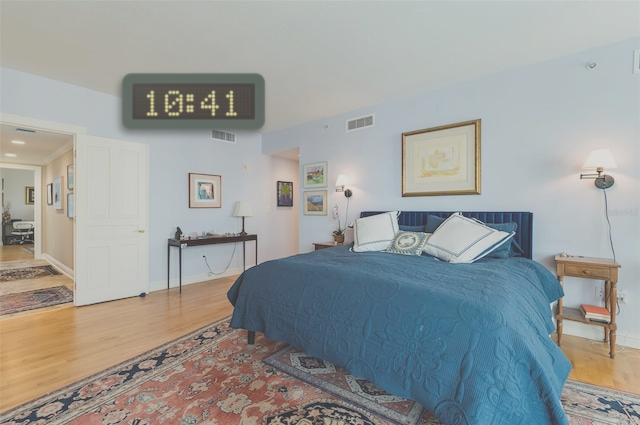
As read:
10:41
